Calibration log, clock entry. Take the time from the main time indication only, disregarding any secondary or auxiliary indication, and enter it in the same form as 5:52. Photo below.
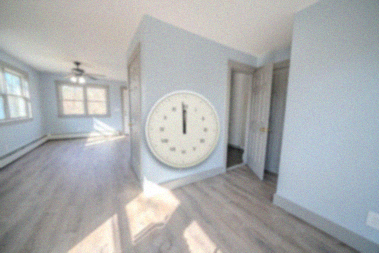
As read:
11:59
